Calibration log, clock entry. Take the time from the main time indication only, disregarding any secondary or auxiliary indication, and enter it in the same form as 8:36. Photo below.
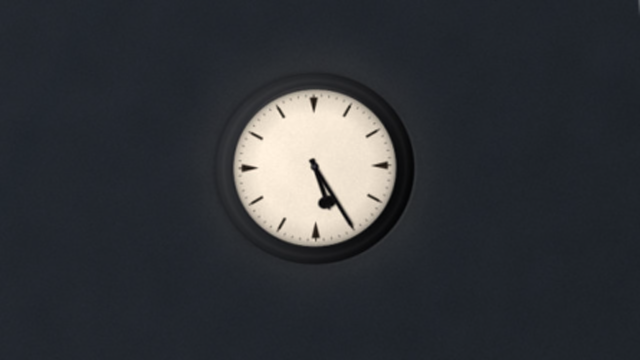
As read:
5:25
